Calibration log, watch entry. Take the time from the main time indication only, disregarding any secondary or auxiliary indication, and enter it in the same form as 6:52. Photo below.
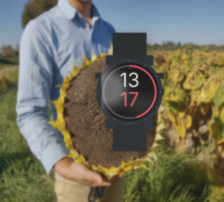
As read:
13:17
